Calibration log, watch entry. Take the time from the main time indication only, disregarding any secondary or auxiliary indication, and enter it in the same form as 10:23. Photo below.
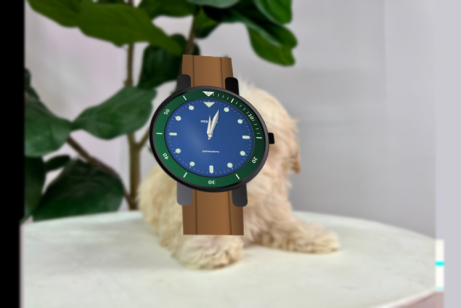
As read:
12:03
